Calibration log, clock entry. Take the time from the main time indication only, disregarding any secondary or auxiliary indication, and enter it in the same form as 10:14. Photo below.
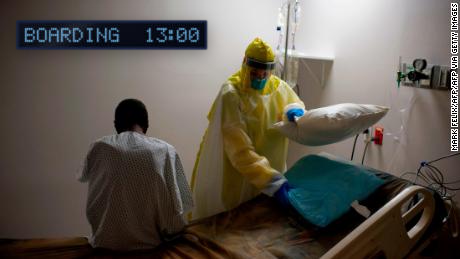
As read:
13:00
